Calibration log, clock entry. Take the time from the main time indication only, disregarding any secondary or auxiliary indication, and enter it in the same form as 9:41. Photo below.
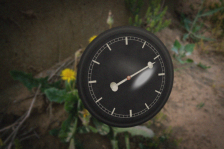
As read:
8:11
